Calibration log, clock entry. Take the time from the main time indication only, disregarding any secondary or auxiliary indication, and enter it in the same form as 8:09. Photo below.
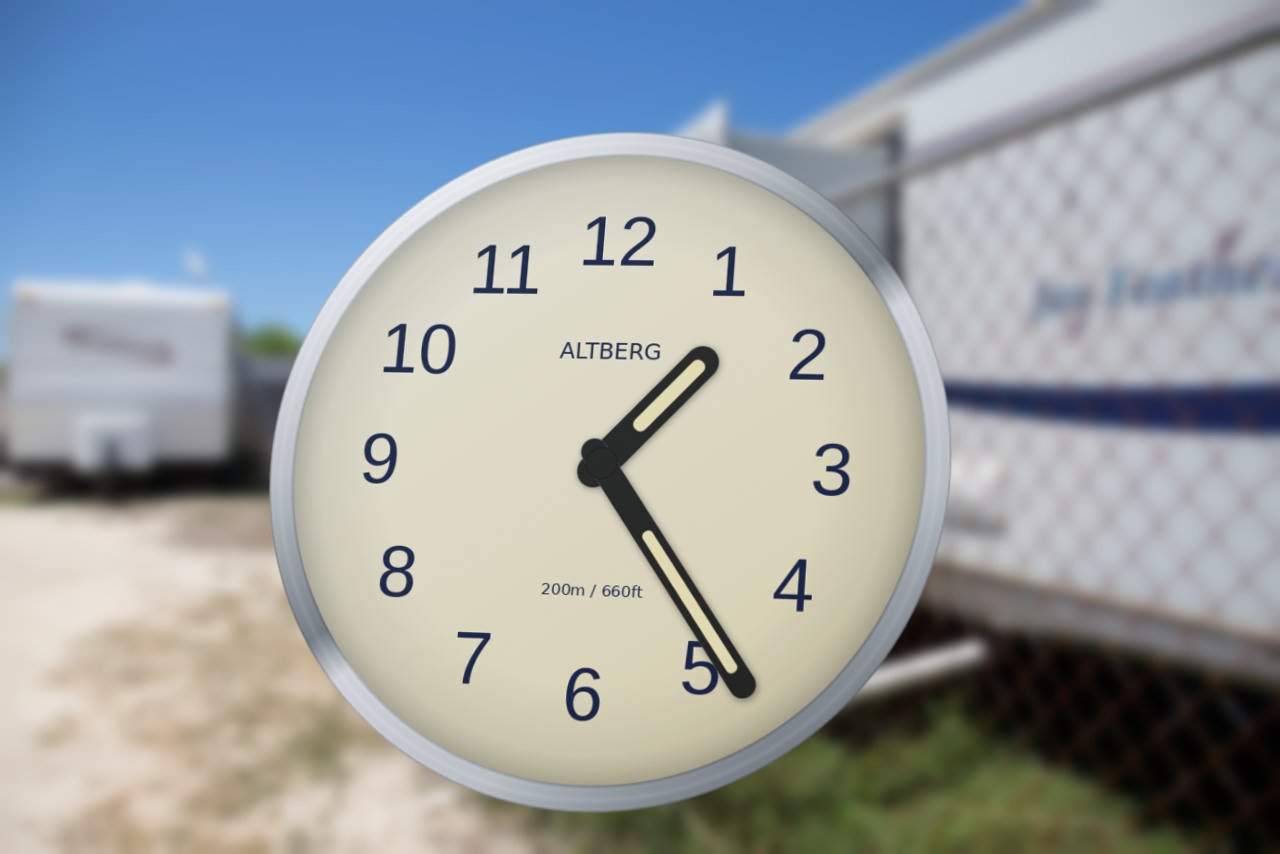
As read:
1:24
